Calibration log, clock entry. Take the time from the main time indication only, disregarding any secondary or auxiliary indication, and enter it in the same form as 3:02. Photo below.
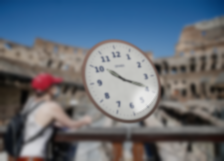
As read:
10:19
